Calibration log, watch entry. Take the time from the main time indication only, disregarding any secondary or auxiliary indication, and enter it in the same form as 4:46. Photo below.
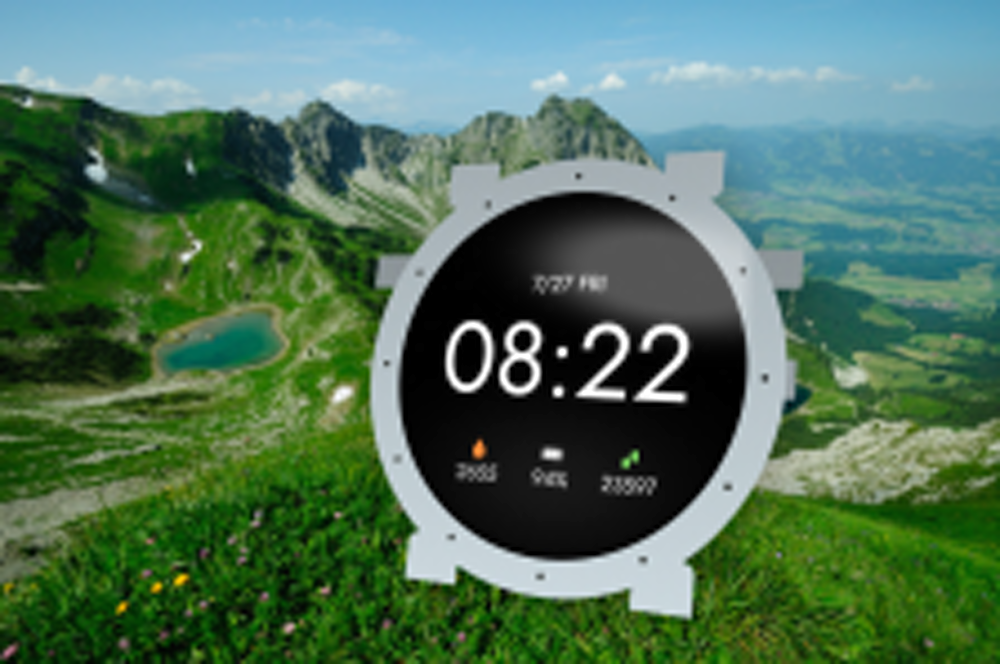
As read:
8:22
